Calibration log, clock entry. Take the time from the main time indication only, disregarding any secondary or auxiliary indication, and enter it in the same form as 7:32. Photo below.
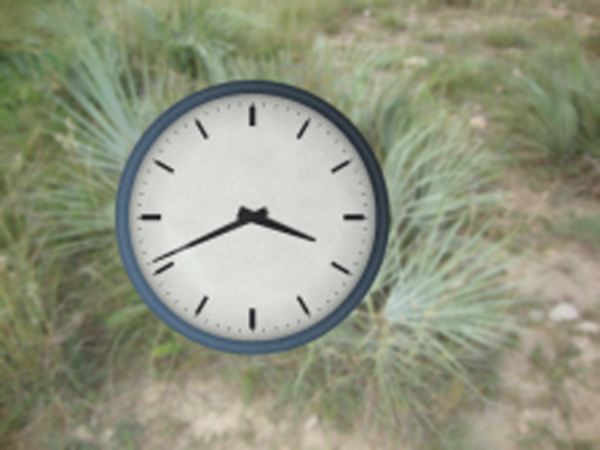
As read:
3:41
